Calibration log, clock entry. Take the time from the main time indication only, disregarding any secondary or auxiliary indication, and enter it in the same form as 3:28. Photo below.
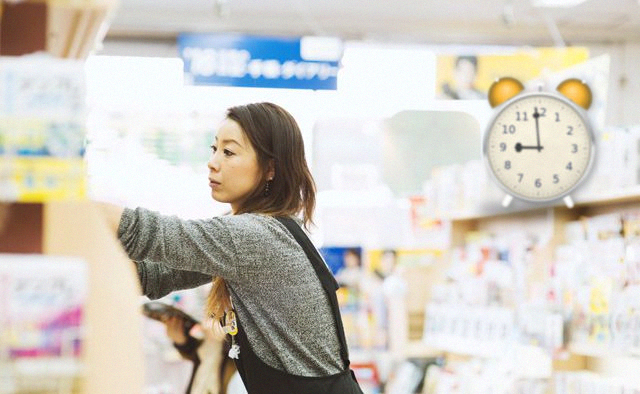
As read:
8:59
